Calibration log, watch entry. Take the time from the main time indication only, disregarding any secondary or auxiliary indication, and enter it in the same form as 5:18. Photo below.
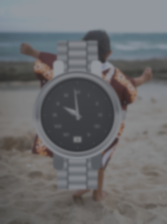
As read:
9:59
